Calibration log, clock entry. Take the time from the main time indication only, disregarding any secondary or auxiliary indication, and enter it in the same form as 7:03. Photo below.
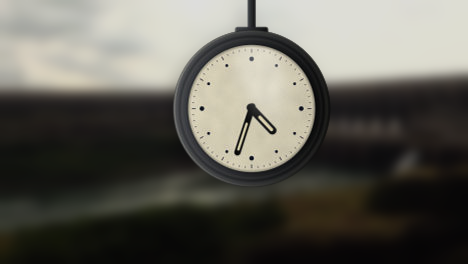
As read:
4:33
